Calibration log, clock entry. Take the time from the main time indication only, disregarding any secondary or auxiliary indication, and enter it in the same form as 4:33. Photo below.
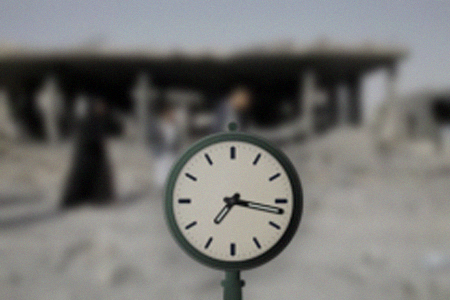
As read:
7:17
